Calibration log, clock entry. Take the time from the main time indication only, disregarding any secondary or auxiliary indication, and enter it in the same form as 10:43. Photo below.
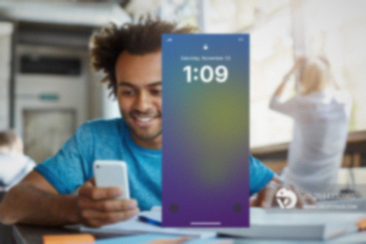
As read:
1:09
